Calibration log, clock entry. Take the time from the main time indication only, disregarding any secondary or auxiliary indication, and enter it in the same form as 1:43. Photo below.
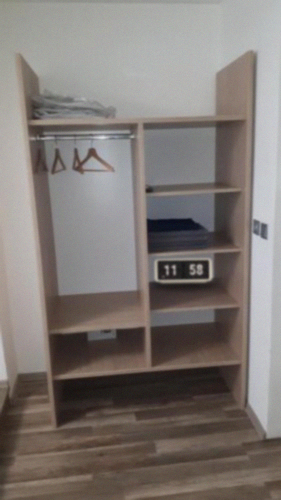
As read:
11:58
